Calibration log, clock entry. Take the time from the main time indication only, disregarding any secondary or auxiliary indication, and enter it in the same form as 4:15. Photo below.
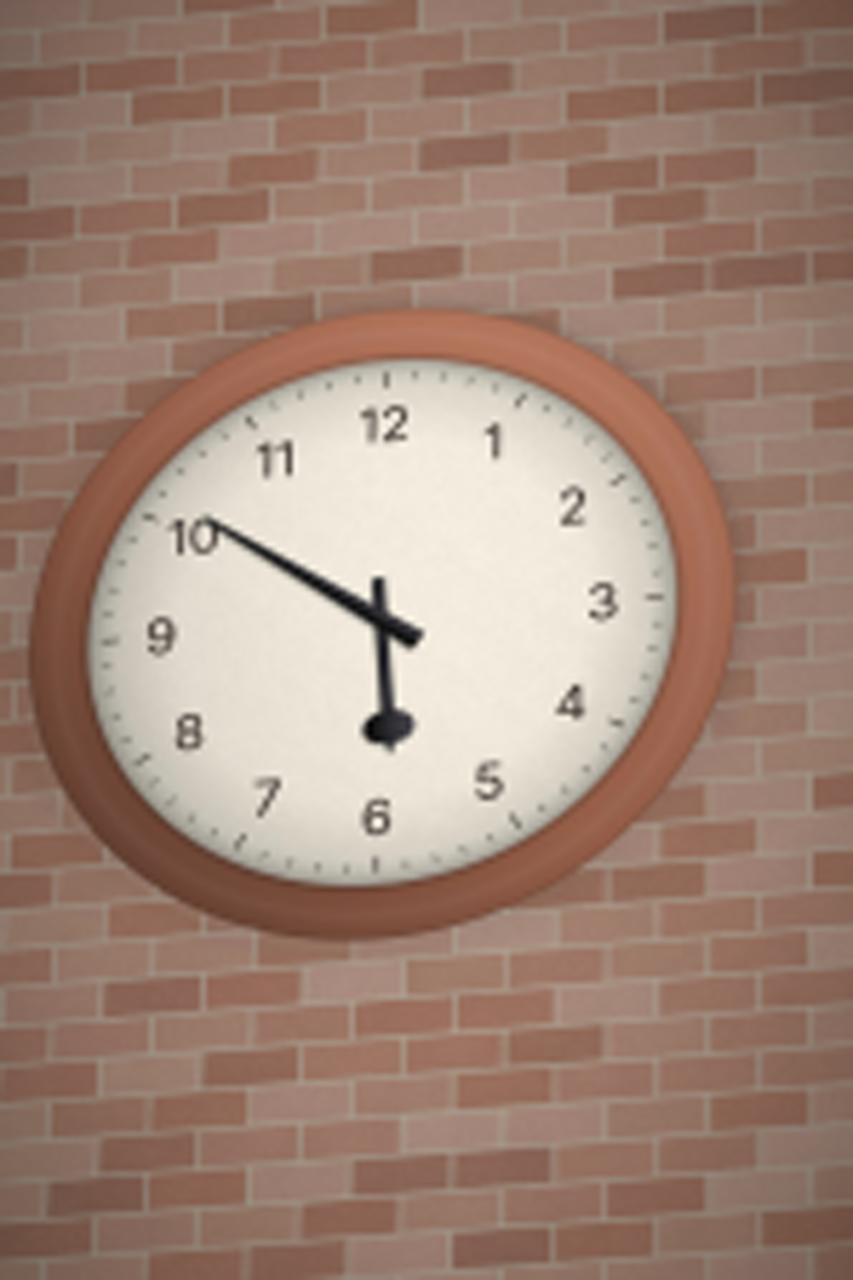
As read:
5:51
